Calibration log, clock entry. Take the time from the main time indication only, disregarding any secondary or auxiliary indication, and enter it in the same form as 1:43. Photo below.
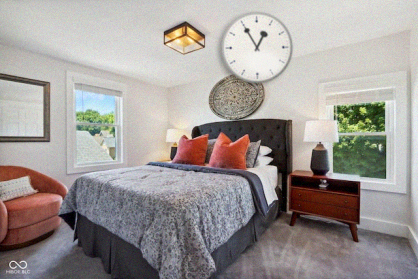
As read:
12:55
